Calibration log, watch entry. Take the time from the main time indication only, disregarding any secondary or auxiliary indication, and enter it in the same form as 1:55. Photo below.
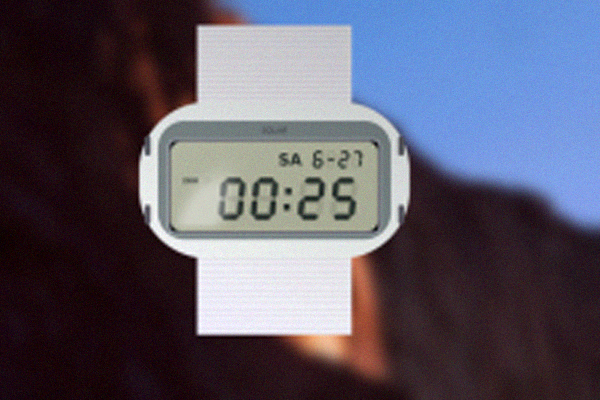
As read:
0:25
